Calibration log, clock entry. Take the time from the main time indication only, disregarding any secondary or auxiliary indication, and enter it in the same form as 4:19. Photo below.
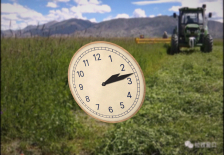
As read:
2:13
